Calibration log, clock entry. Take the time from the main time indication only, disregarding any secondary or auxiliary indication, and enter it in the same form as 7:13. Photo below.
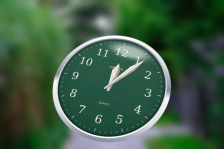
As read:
12:06
